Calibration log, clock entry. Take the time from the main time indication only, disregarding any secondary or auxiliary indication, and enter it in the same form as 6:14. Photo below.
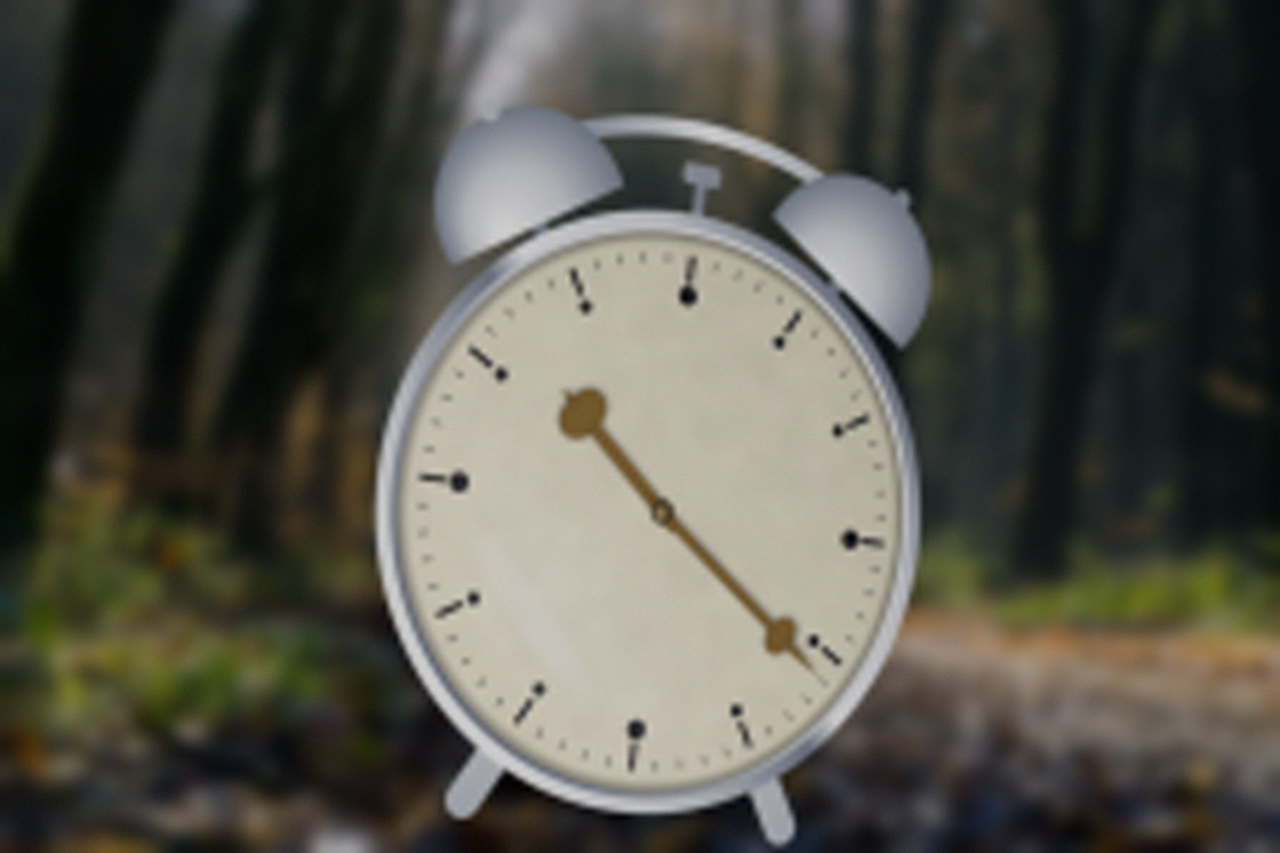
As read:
10:21
